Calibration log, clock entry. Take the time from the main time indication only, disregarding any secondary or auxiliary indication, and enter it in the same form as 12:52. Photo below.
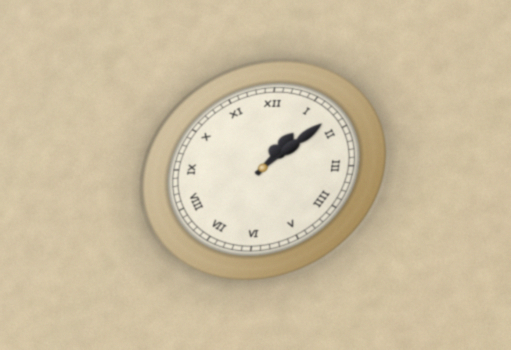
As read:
1:08
